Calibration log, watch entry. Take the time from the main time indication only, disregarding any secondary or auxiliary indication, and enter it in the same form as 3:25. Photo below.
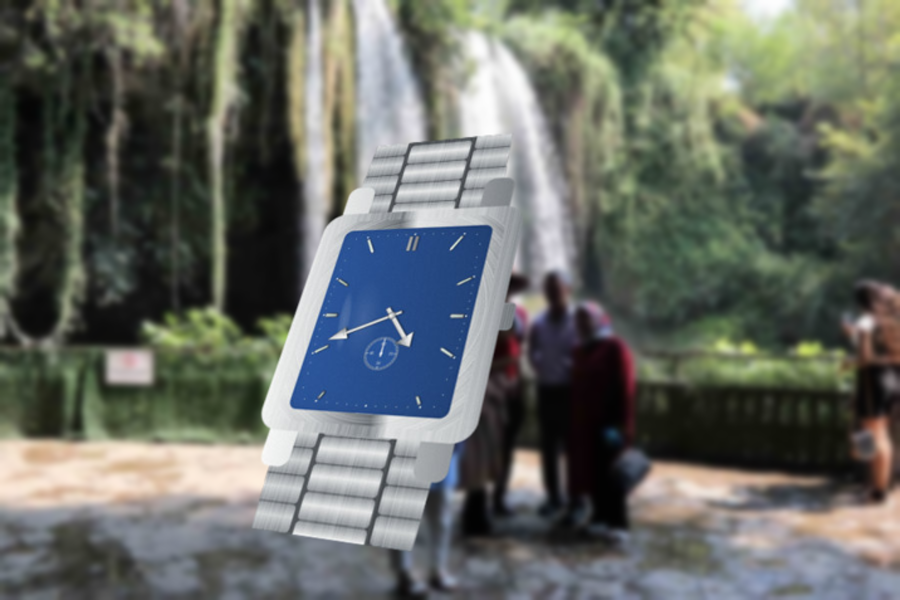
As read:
4:41
